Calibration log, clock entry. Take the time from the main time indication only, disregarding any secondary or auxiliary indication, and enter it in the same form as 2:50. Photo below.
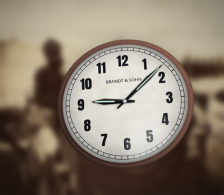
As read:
9:08
